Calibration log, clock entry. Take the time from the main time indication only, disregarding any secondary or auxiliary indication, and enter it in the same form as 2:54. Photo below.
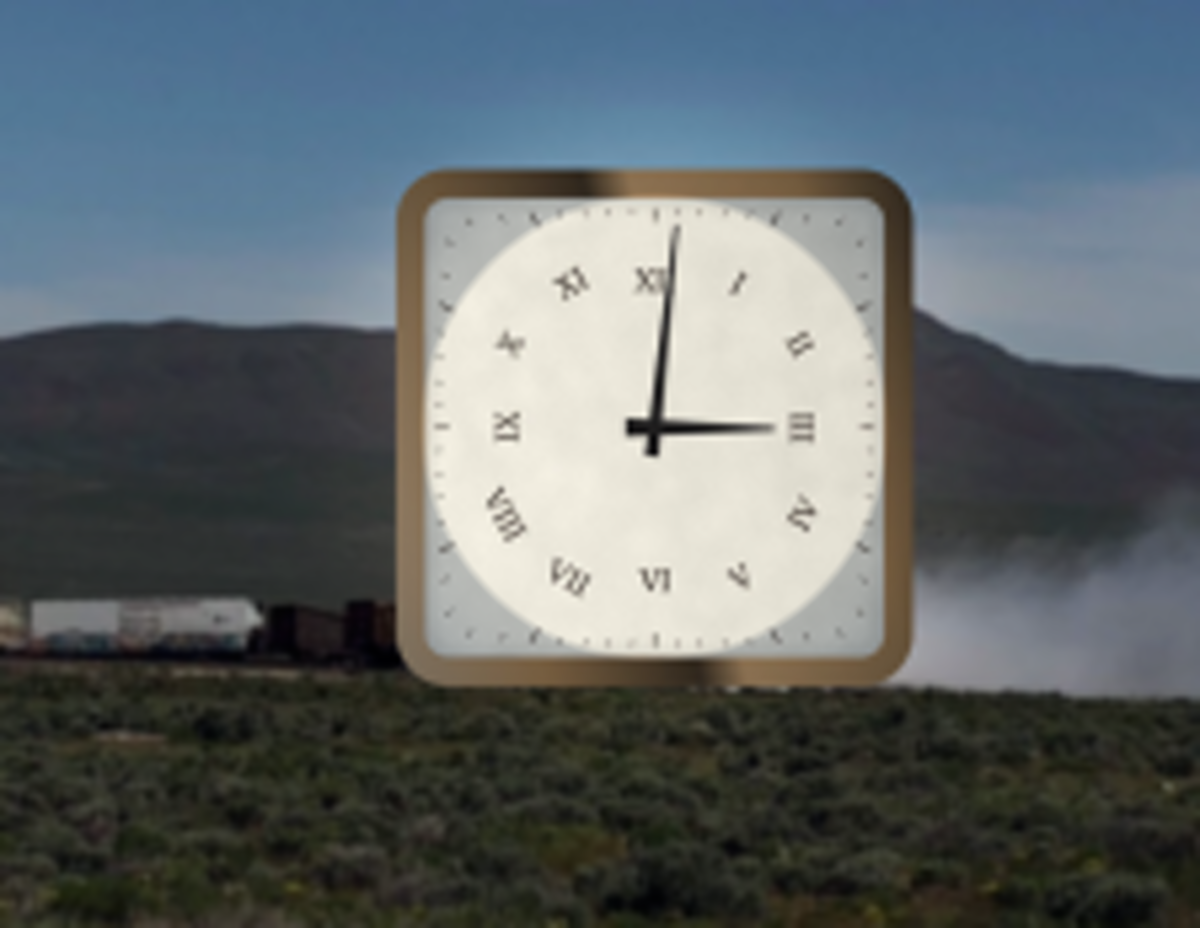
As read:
3:01
